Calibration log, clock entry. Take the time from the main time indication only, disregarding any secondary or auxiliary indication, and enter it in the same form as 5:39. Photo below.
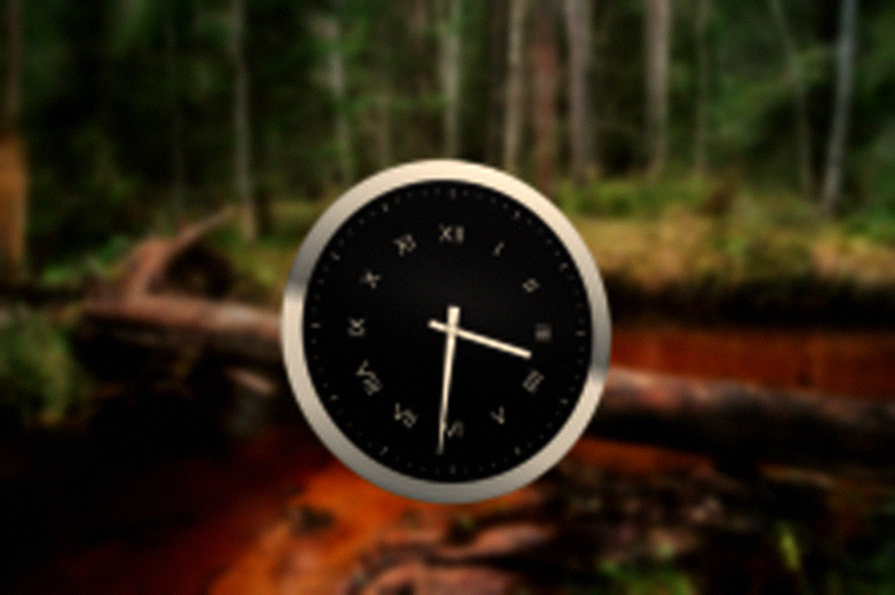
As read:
3:31
